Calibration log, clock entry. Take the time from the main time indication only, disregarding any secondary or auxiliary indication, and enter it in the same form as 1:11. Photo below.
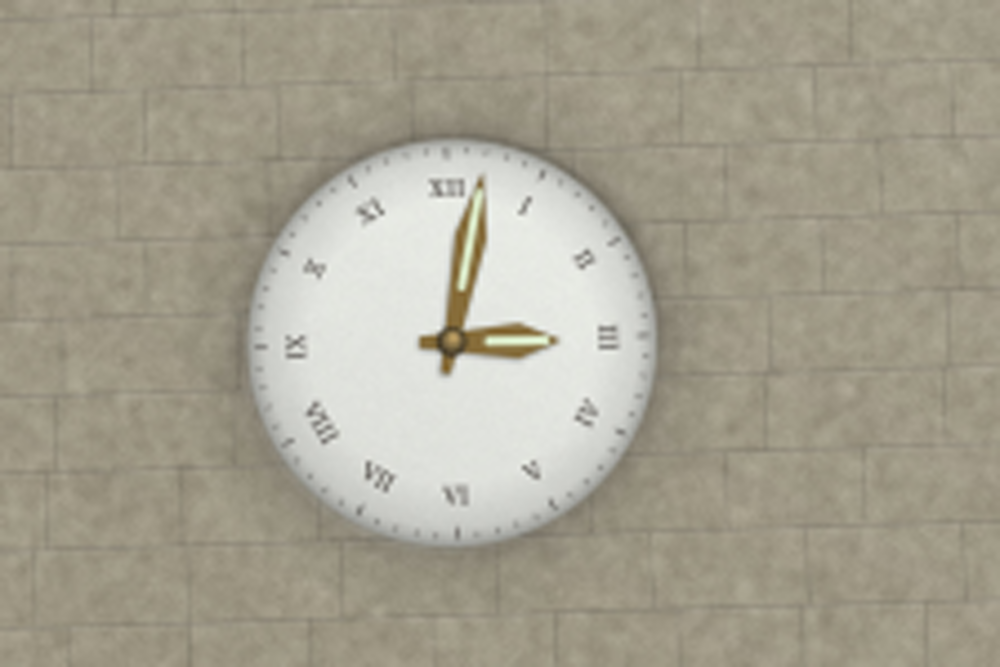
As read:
3:02
